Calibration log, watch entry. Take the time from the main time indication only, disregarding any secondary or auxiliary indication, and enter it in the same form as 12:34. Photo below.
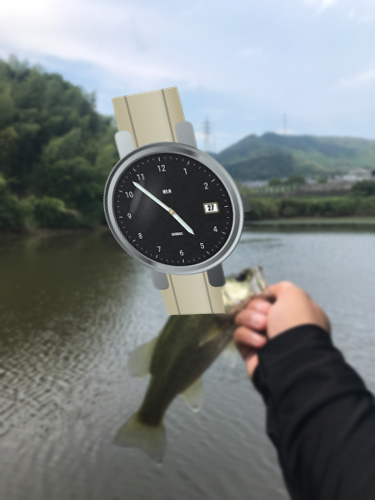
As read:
4:53
